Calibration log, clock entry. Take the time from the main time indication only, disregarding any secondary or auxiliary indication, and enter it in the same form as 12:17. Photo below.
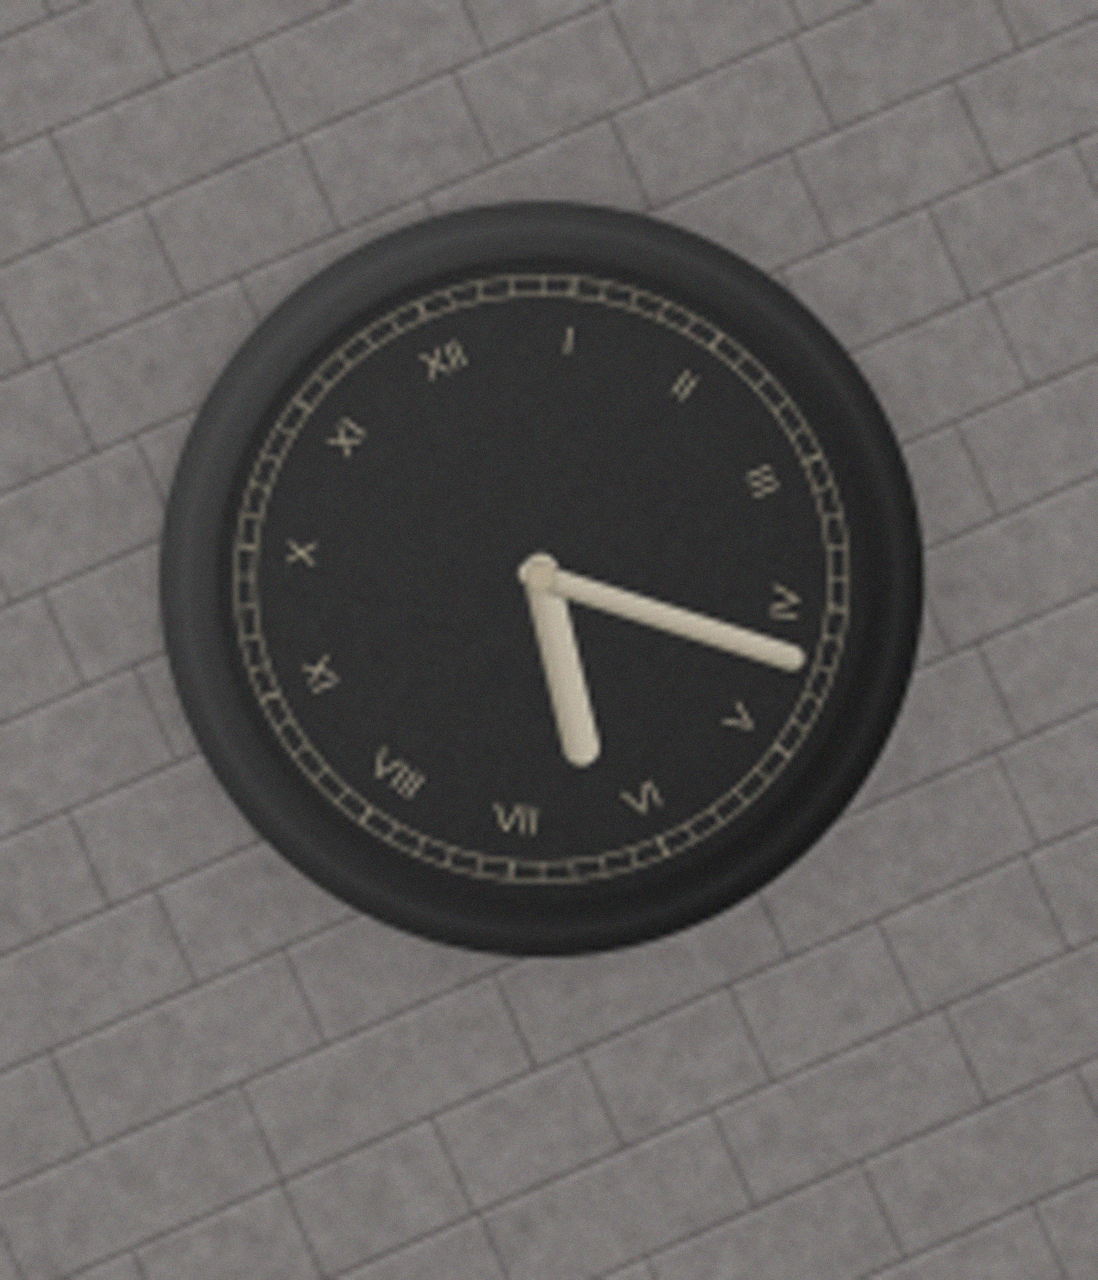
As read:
6:22
